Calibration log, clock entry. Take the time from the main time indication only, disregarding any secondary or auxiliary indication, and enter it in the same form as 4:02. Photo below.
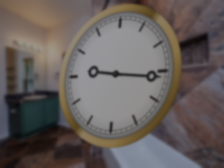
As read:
9:16
